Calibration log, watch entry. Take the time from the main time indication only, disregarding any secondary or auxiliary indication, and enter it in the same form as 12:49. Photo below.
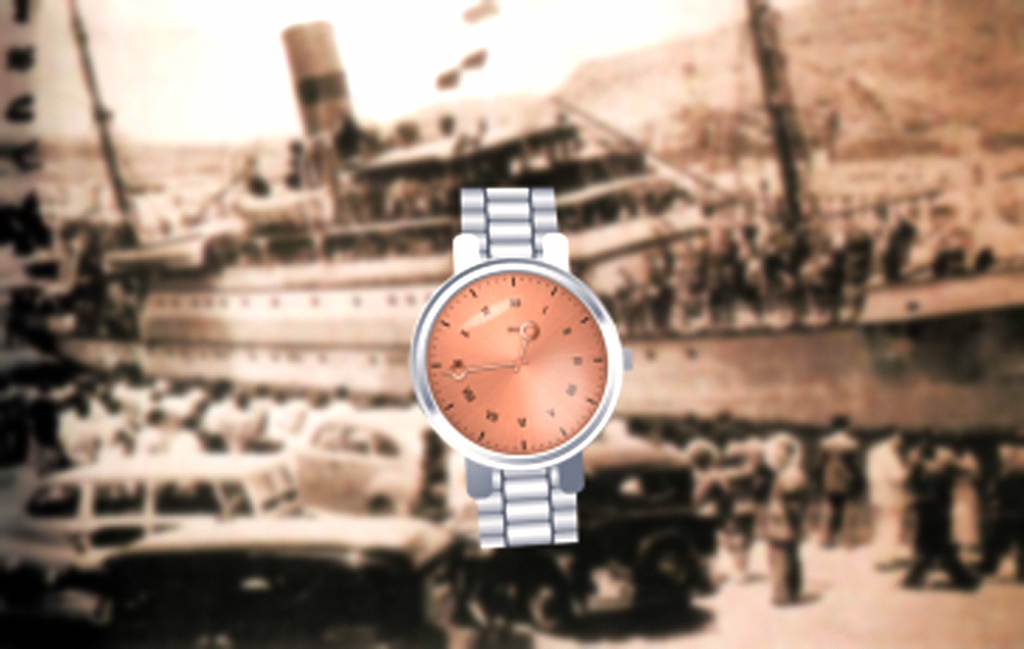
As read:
12:44
